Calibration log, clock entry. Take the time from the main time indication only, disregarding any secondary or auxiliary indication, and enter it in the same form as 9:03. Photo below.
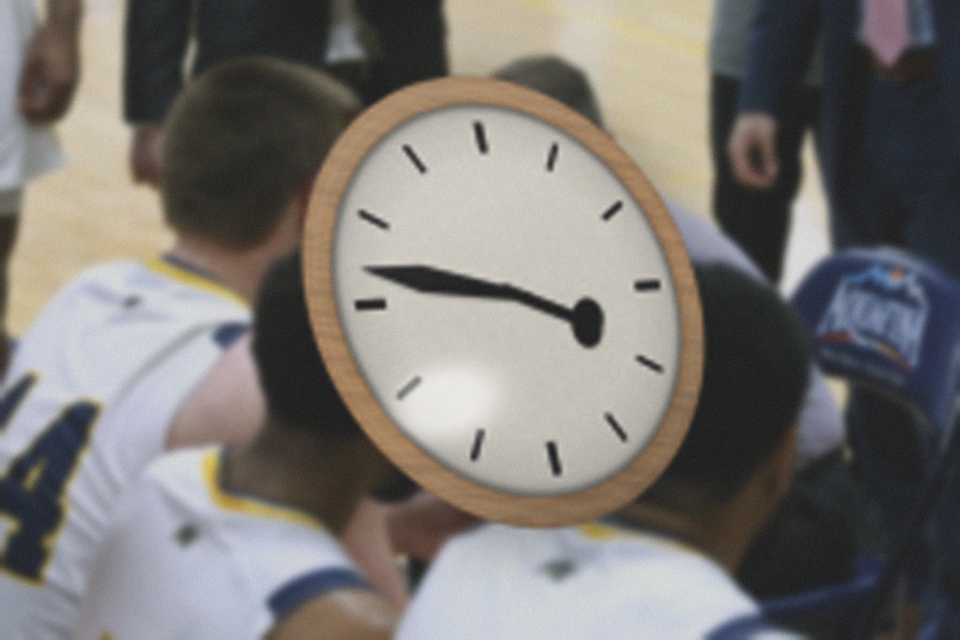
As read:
3:47
